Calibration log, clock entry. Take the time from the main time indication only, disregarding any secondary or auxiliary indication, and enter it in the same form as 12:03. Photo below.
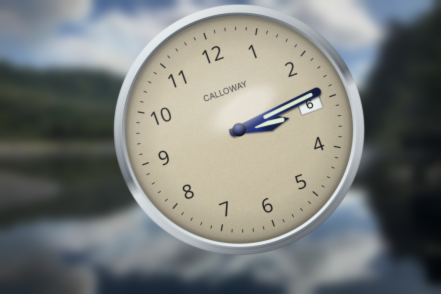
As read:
3:14
